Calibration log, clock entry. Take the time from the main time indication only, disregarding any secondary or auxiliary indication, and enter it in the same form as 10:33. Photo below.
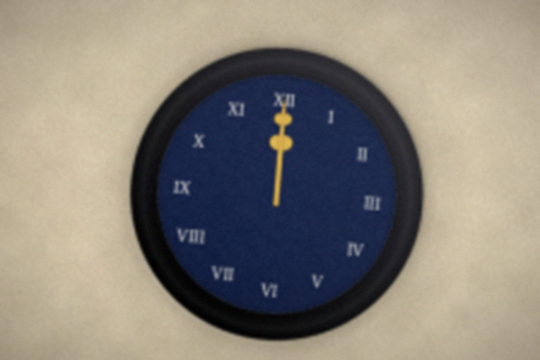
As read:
12:00
